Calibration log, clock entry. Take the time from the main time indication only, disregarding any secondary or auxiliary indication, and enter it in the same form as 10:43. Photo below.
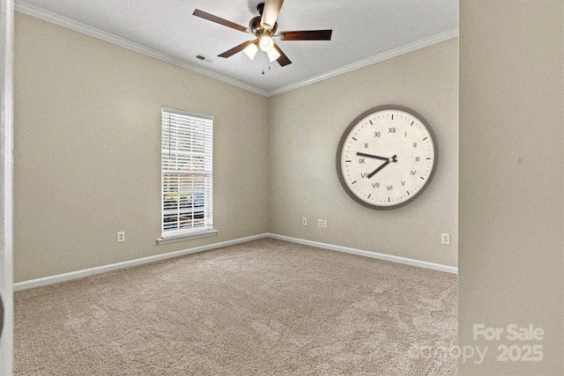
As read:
7:47
